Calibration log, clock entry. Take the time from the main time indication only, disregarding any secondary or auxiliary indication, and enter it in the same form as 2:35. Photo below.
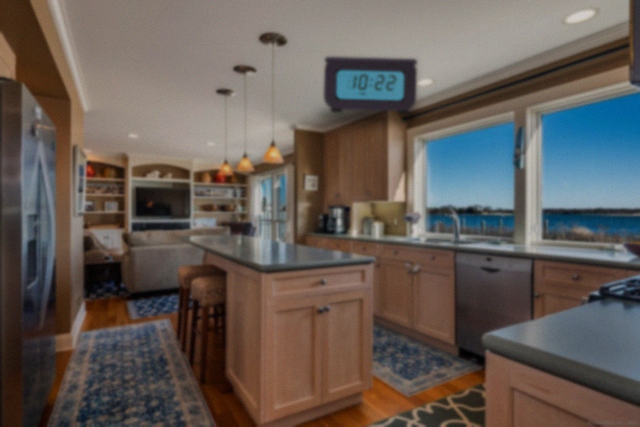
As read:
10:22
